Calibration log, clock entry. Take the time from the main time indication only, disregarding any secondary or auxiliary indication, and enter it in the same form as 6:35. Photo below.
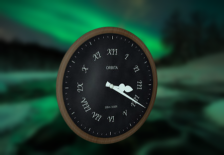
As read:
3:20
